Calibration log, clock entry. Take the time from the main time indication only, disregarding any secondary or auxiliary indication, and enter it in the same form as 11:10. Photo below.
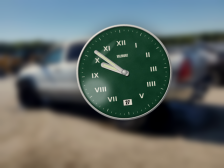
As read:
9:52
